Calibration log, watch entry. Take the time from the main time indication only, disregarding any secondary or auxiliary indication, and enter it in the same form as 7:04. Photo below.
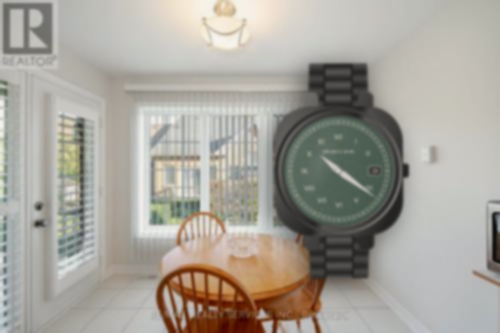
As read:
10:21
